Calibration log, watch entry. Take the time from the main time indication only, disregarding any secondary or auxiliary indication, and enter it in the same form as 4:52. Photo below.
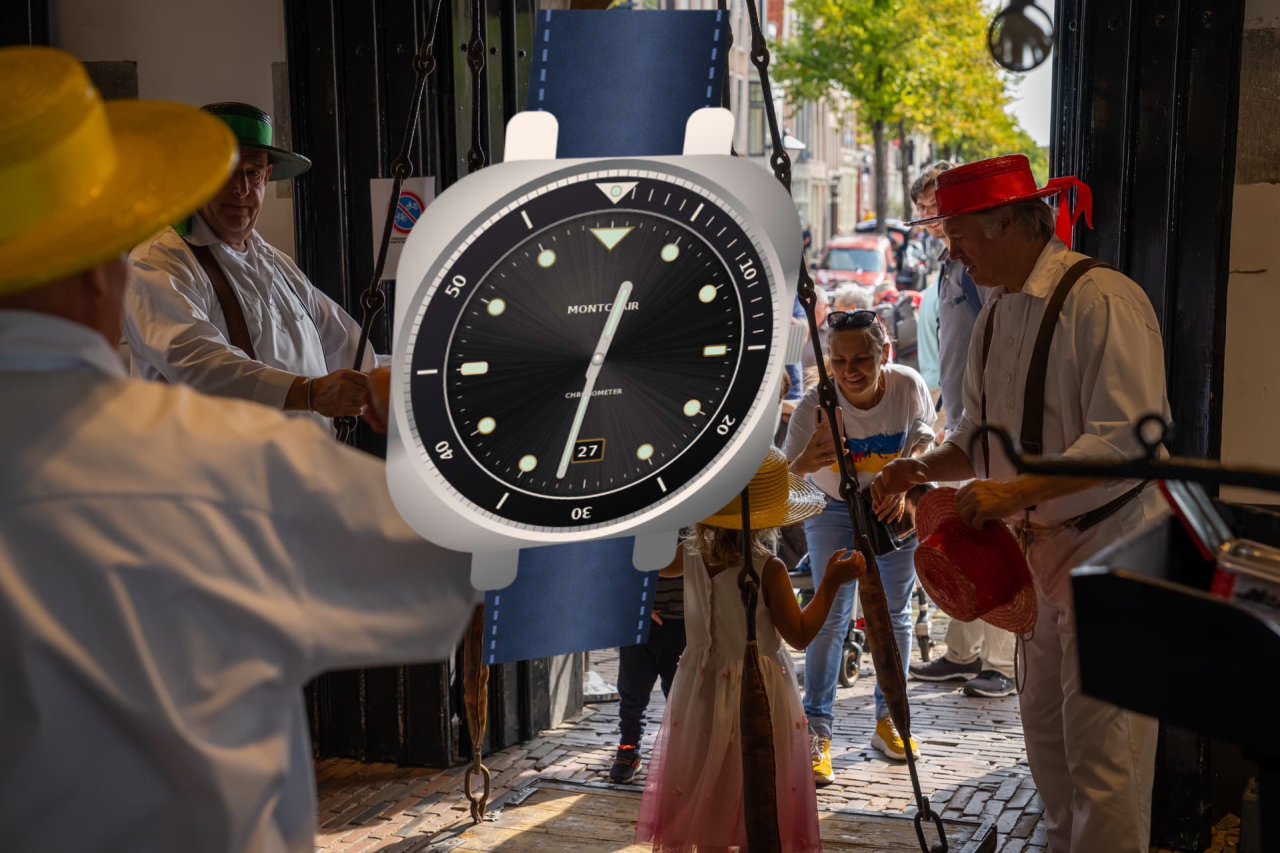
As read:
12:32
